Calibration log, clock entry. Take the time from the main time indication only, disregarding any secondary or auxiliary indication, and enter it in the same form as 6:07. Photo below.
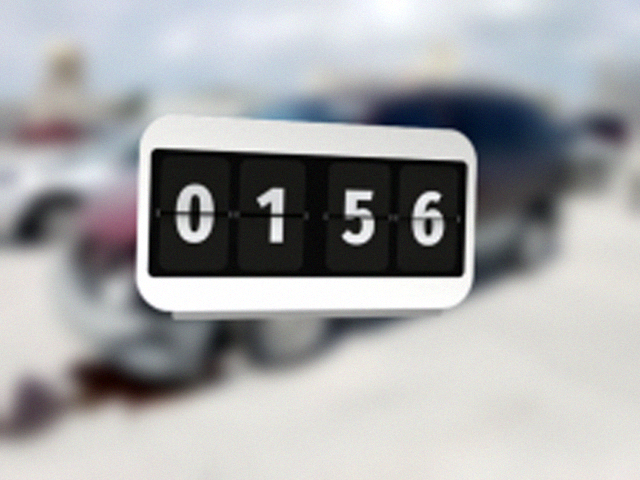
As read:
1:56
